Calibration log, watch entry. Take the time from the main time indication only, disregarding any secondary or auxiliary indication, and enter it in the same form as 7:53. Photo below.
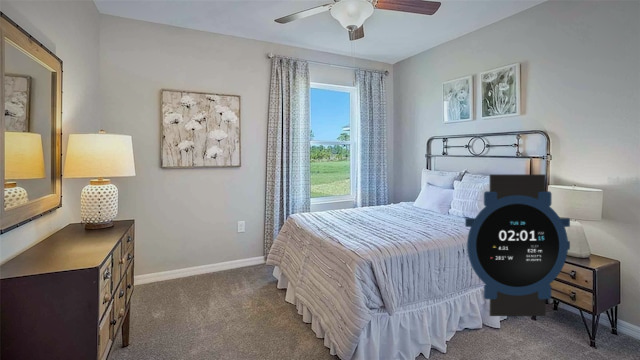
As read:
2:01
